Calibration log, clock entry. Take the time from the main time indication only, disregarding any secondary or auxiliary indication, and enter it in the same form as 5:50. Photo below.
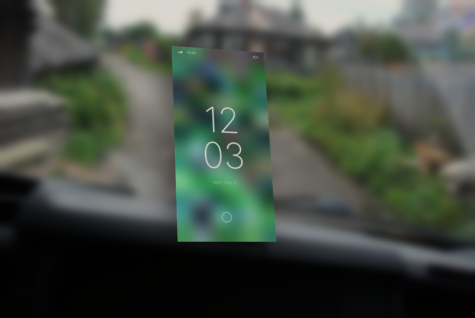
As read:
12:03
